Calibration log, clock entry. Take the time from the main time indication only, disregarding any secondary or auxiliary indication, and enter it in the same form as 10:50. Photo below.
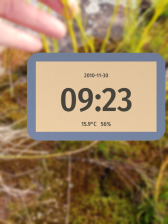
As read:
9:23
